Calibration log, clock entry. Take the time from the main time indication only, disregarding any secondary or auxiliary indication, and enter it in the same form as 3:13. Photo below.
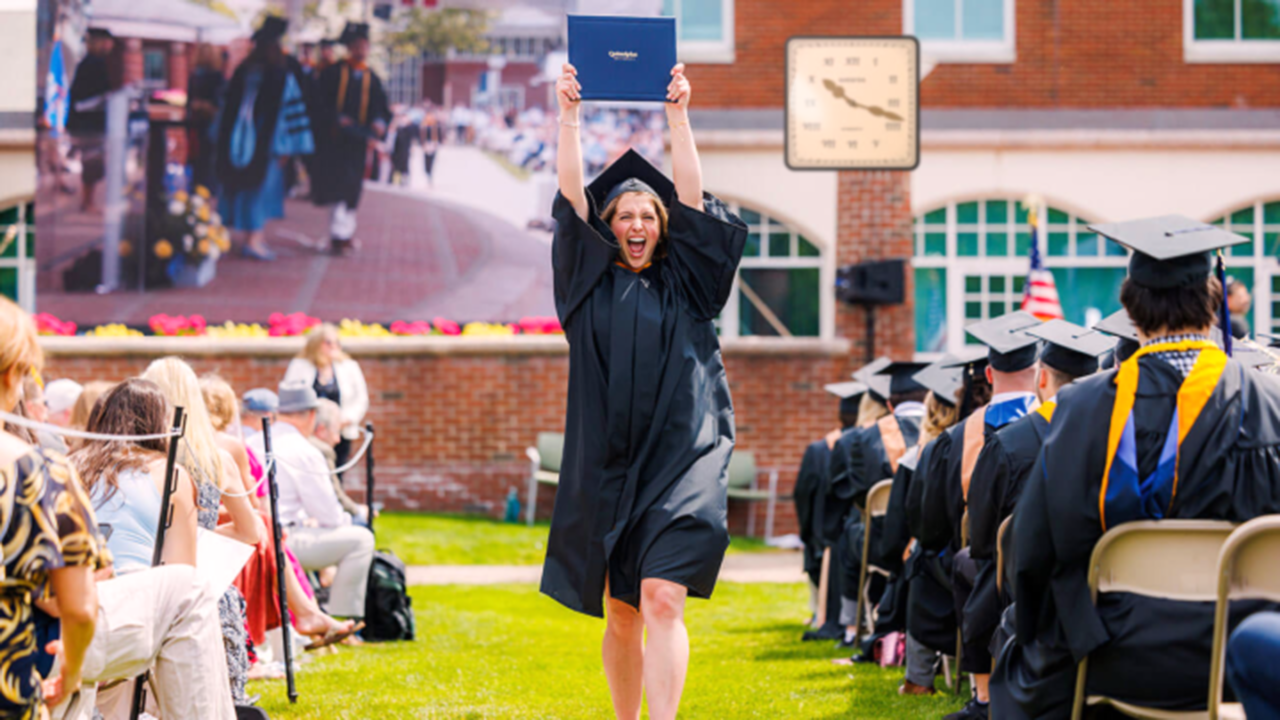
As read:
10:18
